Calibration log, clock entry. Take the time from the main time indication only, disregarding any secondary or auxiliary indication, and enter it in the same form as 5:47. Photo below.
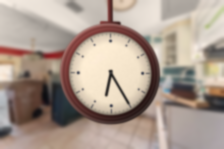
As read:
6:25
